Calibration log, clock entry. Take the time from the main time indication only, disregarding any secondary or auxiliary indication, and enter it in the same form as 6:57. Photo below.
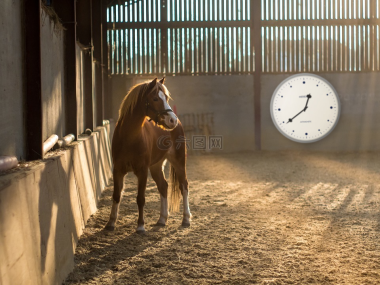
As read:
12:39
